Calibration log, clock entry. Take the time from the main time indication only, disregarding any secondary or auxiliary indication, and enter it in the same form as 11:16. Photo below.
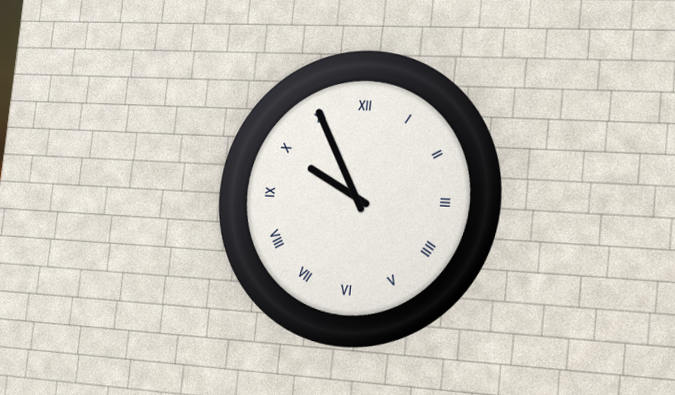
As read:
9:55
